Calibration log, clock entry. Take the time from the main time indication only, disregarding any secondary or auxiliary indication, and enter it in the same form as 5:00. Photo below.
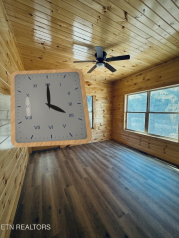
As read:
4:00
